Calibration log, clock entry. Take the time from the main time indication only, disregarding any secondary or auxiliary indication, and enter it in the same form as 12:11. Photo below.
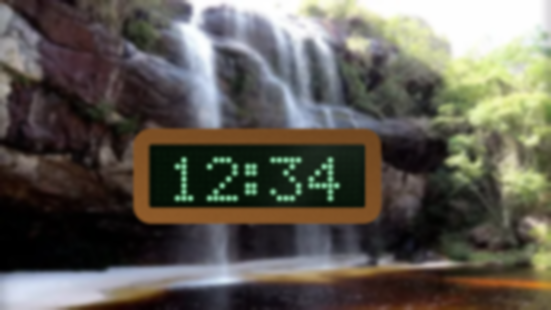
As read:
12:34
